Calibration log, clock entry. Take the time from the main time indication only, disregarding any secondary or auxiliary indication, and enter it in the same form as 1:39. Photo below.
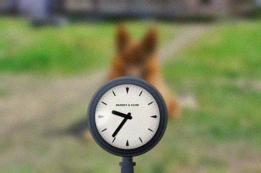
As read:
9:36
